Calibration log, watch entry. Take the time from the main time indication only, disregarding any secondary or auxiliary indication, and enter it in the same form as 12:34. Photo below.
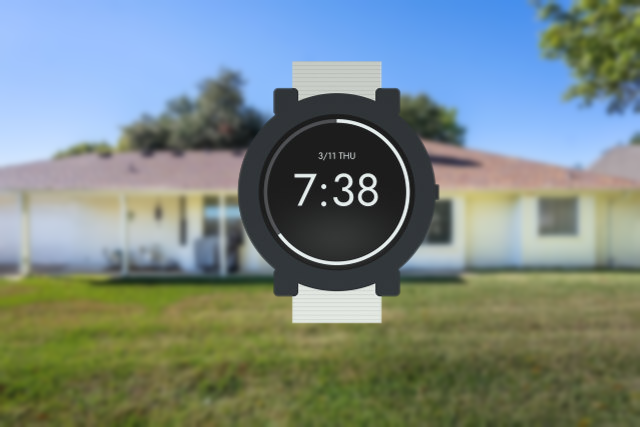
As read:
7:38
